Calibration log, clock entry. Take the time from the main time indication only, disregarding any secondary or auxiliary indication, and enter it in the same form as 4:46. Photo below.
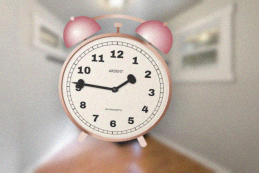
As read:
1:46
